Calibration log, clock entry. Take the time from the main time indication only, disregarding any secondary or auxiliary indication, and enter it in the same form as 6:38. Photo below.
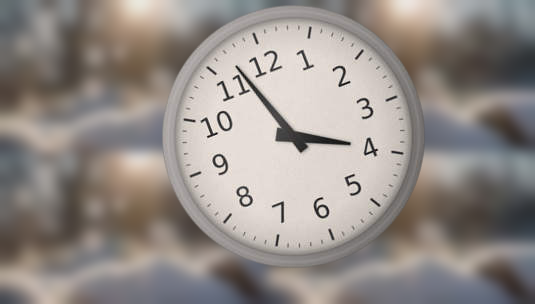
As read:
3:57
